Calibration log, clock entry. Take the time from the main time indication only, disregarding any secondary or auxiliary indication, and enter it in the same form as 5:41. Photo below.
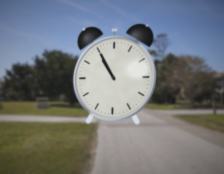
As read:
10:55
